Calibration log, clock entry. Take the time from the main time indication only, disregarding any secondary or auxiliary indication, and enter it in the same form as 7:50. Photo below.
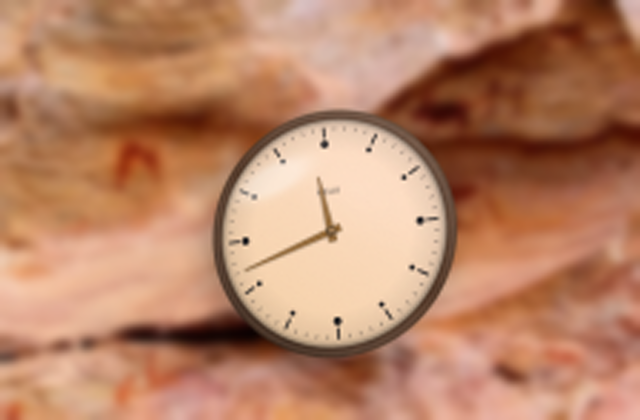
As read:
11:42
